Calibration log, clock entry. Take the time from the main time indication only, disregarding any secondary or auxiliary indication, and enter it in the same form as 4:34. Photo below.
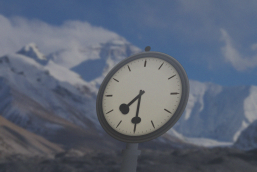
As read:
7:30
